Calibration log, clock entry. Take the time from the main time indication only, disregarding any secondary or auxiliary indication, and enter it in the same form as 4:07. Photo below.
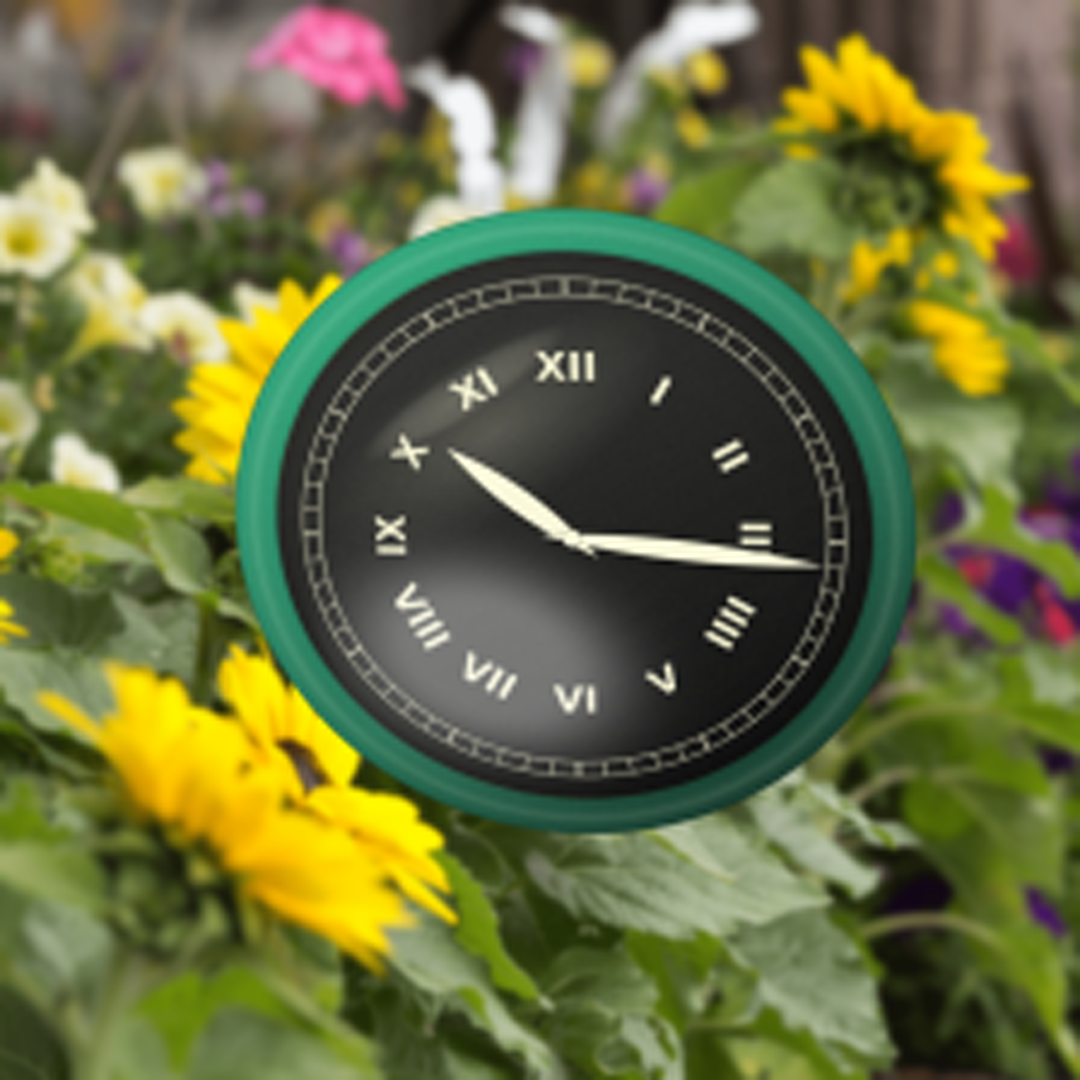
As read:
10:16
